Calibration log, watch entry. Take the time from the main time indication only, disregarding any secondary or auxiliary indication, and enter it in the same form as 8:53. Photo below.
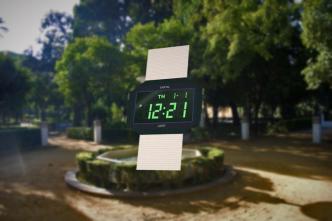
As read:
12:21
